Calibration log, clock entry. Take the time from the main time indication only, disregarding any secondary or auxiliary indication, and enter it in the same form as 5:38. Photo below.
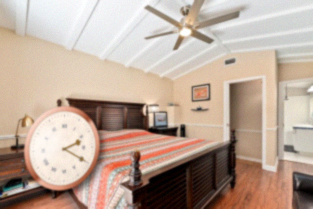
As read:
2:20
